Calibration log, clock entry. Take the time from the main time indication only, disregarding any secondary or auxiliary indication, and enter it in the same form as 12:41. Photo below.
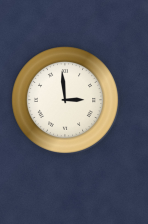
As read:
2:59
